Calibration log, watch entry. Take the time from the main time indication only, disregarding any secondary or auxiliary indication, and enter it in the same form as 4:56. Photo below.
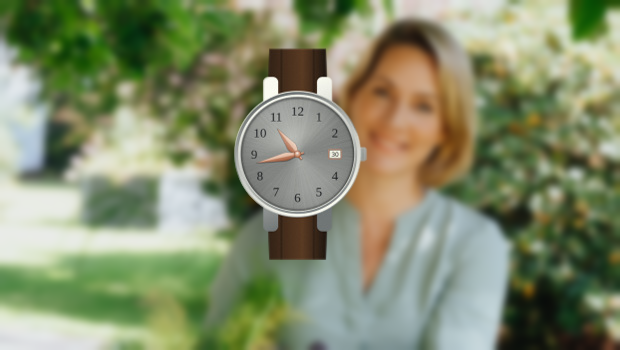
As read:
10:43
